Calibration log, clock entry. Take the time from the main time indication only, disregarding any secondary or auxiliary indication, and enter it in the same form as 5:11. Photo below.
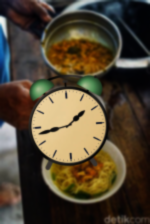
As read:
1:43
